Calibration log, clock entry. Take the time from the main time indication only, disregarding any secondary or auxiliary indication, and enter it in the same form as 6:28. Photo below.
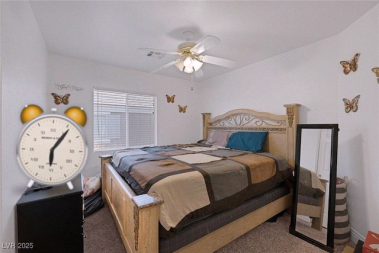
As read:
6:06
